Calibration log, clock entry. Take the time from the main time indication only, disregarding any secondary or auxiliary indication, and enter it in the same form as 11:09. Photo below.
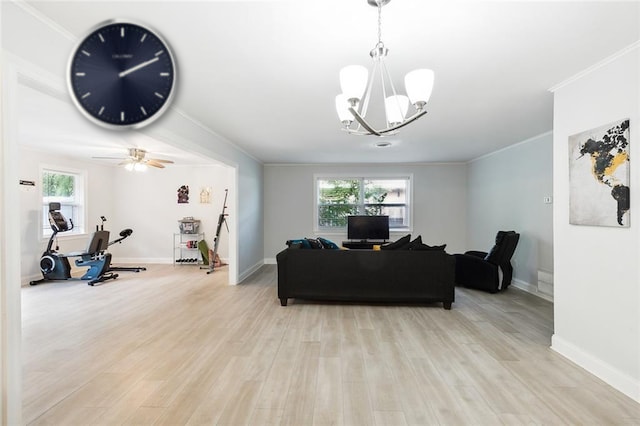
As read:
2:11
